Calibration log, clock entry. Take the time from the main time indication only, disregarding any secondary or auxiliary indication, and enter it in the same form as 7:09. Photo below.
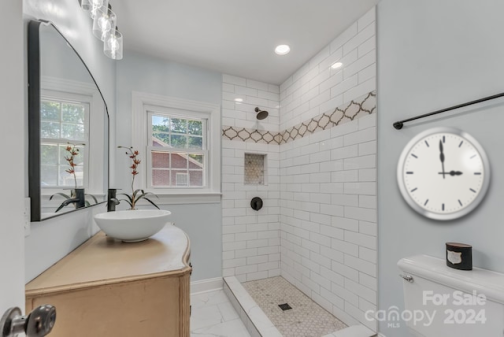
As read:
2:59
